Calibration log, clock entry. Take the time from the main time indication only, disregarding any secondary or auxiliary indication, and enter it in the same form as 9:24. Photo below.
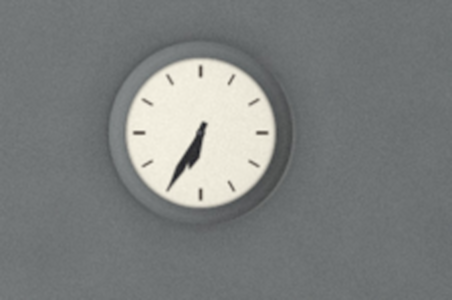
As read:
6:35
